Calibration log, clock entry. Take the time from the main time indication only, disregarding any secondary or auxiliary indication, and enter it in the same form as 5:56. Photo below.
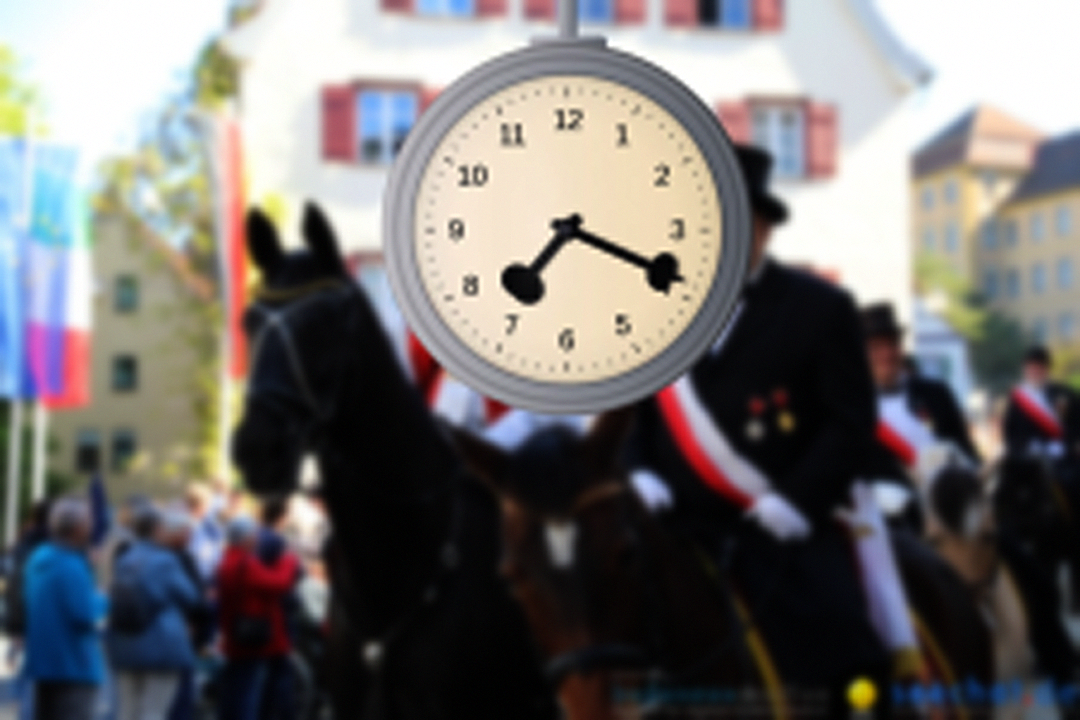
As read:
7:19
